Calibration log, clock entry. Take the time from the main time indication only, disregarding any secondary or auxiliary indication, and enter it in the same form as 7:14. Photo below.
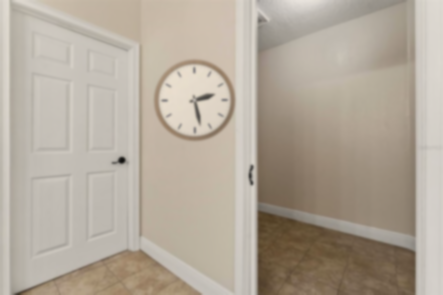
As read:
2:28
